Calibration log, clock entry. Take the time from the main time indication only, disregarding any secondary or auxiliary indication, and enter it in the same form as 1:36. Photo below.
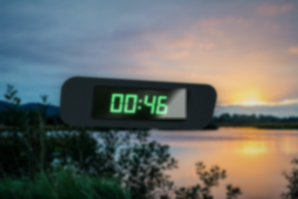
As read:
0:46
